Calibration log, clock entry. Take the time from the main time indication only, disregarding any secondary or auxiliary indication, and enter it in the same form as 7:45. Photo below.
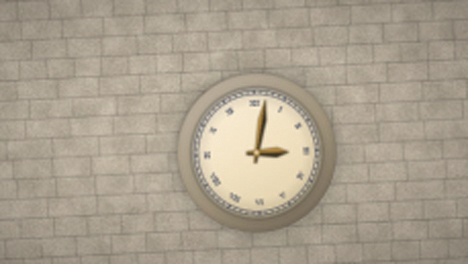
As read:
3:02
